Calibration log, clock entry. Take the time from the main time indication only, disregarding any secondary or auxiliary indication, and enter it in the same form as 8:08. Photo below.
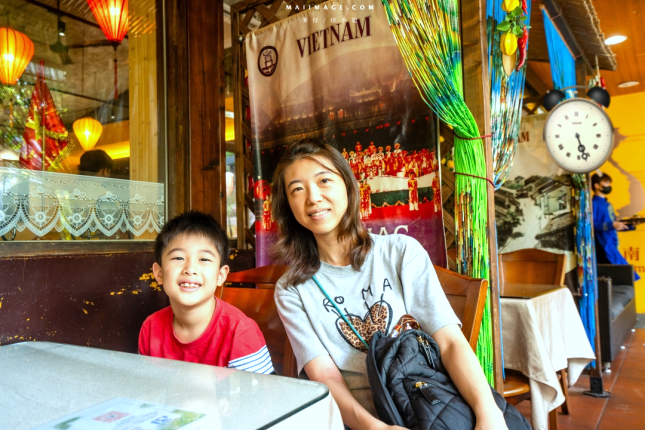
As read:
5:27
